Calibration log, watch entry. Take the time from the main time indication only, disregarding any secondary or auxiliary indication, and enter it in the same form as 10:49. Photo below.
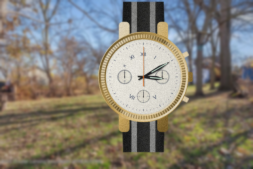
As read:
3:10
